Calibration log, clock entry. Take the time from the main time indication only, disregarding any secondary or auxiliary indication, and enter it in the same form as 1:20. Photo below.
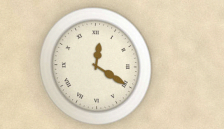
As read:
12:20
